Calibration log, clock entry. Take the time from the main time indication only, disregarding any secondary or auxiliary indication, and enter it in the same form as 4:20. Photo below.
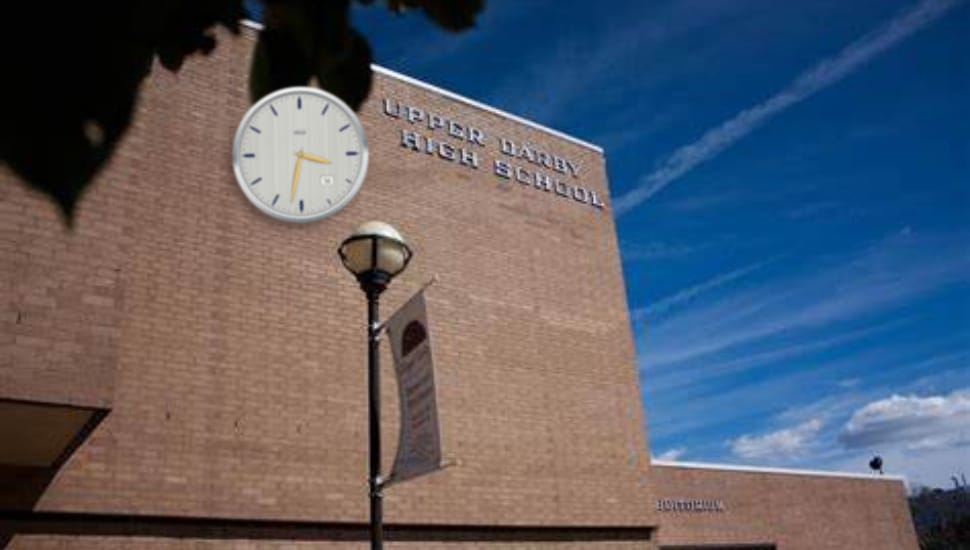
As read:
3:32
